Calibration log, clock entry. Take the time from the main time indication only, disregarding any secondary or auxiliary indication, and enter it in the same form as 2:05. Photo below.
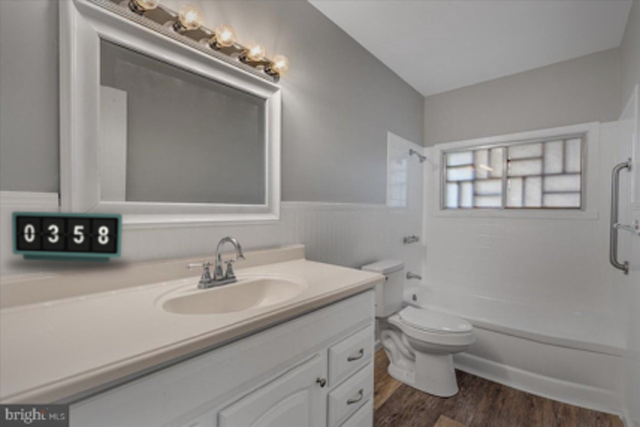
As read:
3:58
